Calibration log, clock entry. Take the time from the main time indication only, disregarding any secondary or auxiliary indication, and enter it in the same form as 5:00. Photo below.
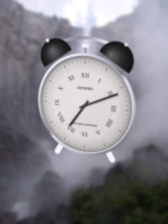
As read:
7:11
